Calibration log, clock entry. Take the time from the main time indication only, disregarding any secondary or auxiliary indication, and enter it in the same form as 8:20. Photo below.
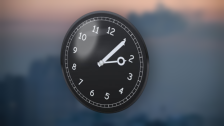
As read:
2:05
